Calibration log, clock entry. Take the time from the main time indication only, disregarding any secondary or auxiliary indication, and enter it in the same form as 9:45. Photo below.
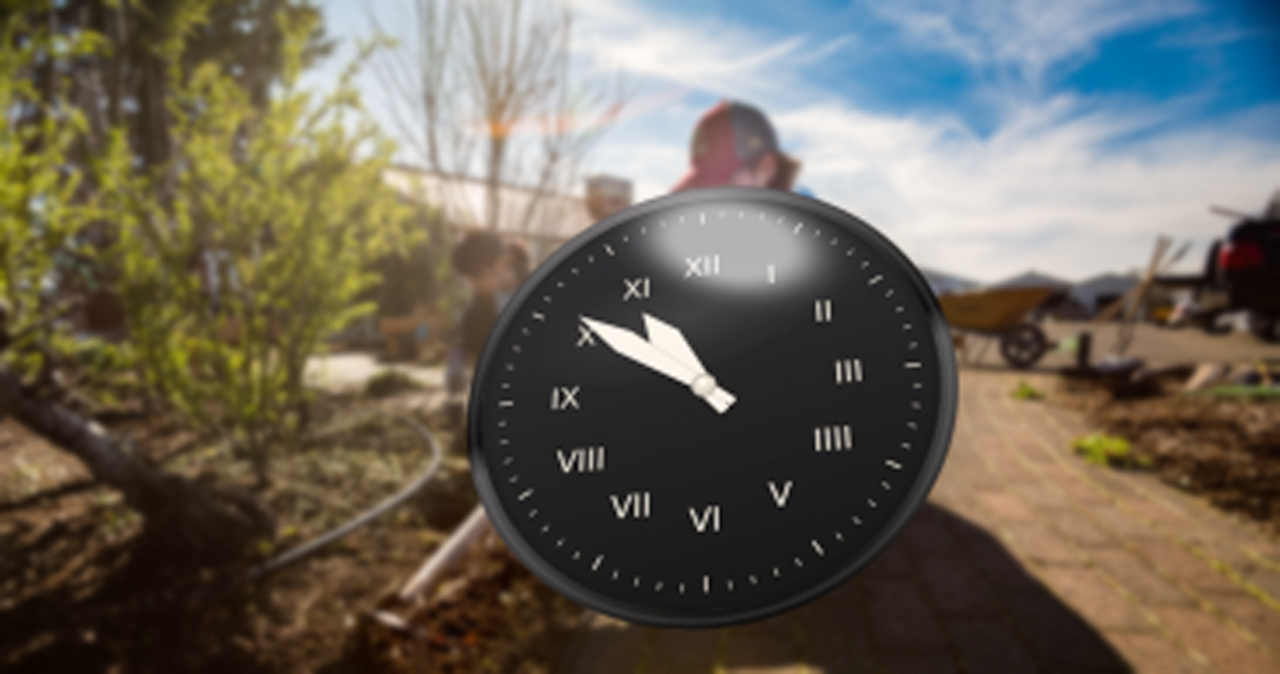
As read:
10:51
